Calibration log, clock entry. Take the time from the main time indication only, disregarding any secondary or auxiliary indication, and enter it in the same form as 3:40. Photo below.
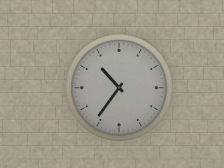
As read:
10:36
